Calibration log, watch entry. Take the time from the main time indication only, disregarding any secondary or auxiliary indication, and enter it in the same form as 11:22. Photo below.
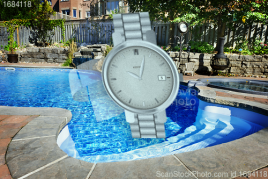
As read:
10:03
